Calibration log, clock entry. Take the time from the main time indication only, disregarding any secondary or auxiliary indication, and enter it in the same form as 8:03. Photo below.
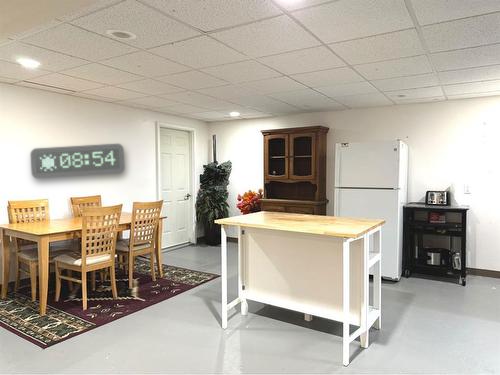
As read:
8:54
